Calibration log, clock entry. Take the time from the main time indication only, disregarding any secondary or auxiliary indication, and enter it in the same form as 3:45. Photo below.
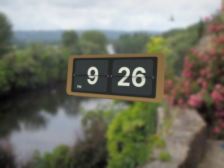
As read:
9:26
